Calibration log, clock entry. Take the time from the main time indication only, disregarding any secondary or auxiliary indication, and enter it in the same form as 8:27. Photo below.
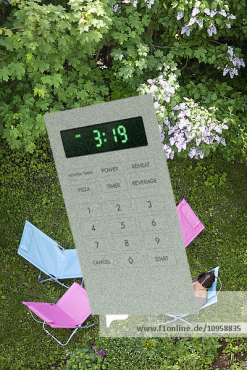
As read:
3:19
